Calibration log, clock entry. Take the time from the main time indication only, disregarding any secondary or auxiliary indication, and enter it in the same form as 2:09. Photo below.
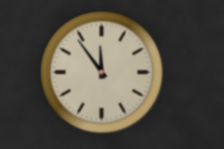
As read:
11:54
